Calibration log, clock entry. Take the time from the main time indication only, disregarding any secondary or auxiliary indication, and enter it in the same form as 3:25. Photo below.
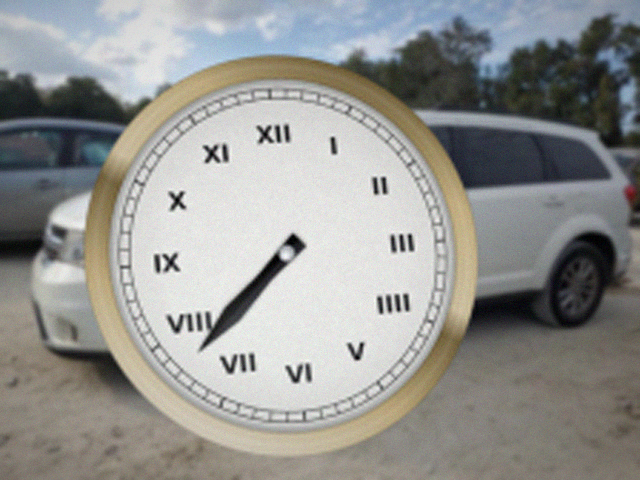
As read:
7:38
